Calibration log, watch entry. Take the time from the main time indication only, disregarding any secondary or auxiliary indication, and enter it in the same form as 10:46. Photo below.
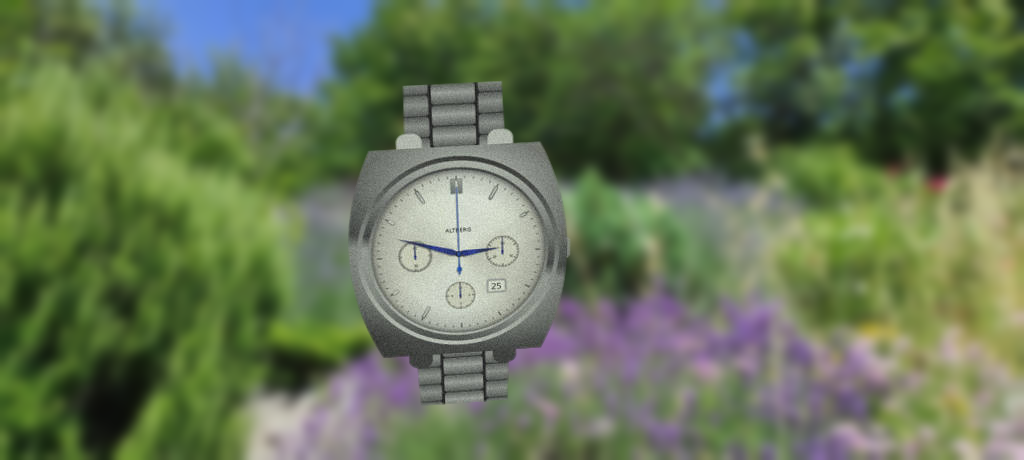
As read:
2:48
